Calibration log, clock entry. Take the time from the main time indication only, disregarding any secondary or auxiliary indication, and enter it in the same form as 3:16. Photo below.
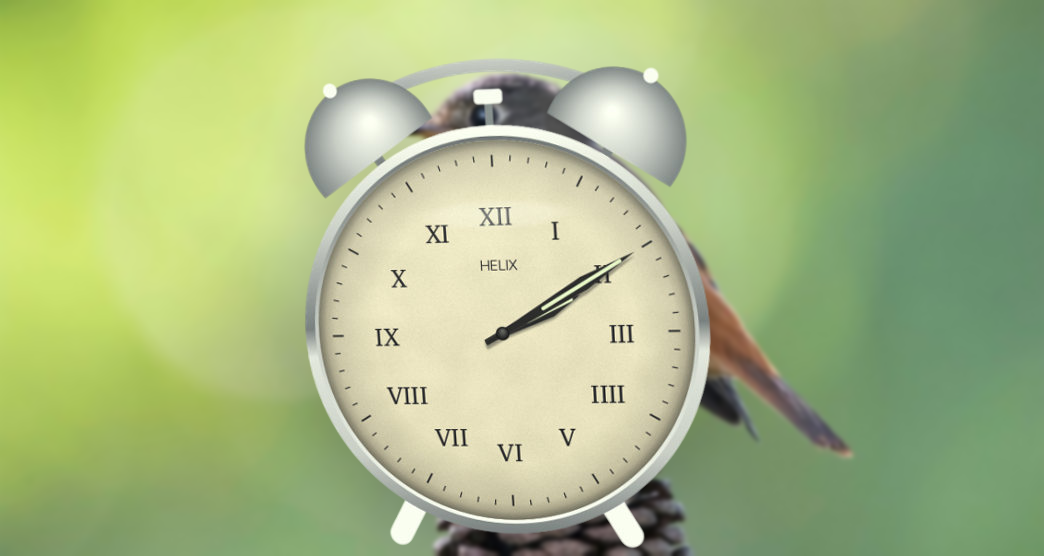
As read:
2:10
